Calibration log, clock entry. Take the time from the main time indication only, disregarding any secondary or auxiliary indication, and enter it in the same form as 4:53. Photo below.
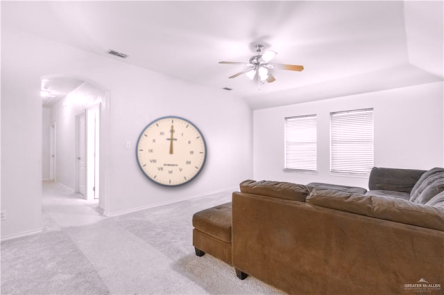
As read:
12:00
